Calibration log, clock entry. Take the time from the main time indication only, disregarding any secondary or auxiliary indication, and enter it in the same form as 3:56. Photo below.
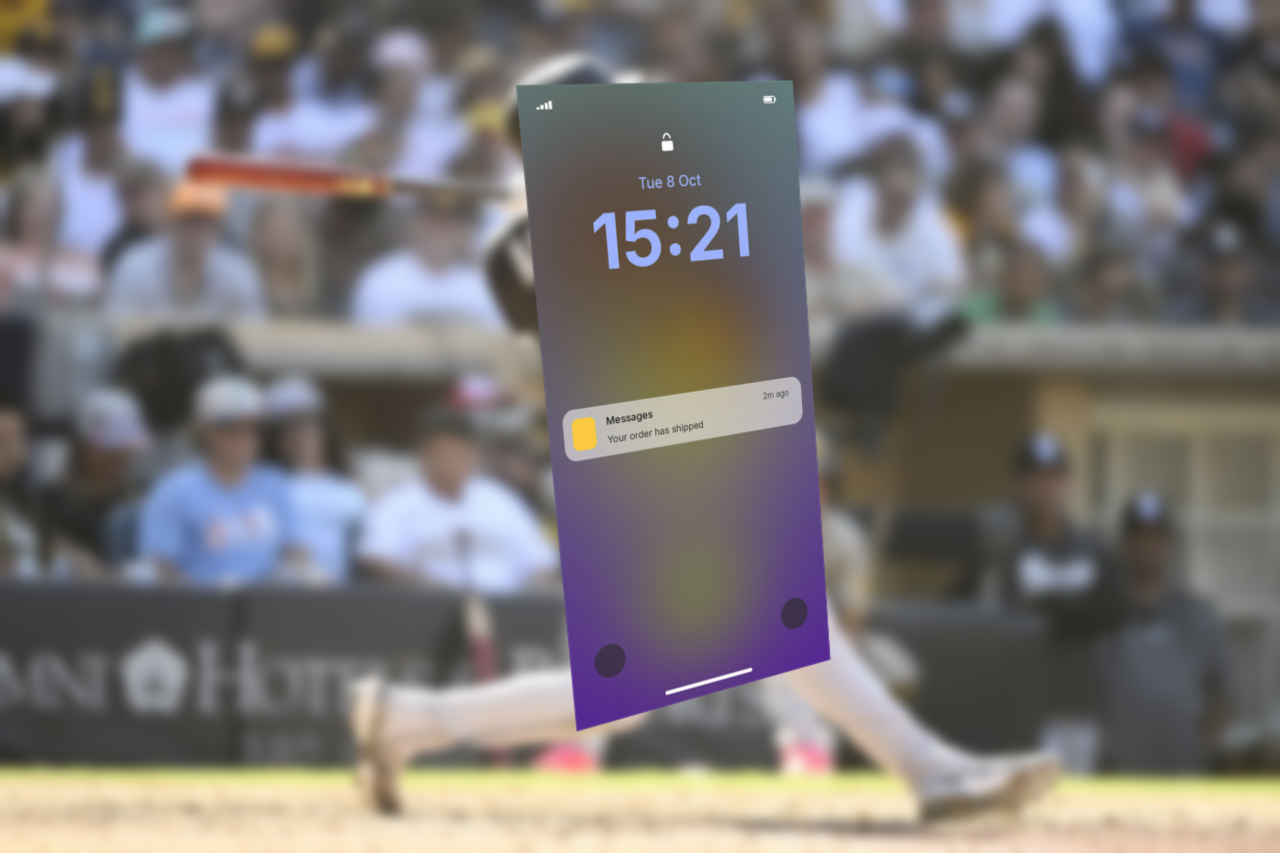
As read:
15:21
